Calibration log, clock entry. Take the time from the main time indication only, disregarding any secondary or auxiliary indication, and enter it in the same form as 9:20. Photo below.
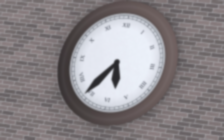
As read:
5:36
